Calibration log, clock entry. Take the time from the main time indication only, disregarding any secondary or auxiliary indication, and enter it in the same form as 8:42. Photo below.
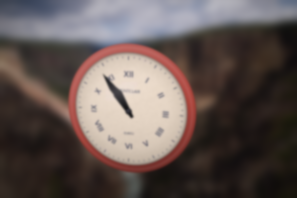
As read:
10:54
